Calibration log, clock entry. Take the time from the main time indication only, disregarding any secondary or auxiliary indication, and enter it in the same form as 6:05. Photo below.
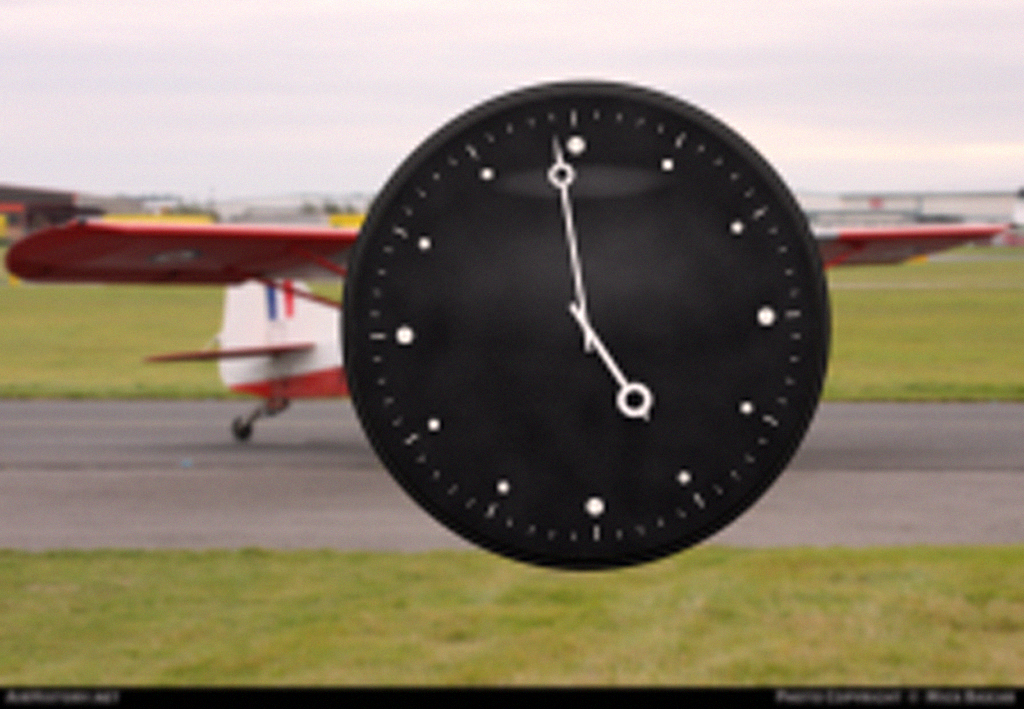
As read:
4:59
